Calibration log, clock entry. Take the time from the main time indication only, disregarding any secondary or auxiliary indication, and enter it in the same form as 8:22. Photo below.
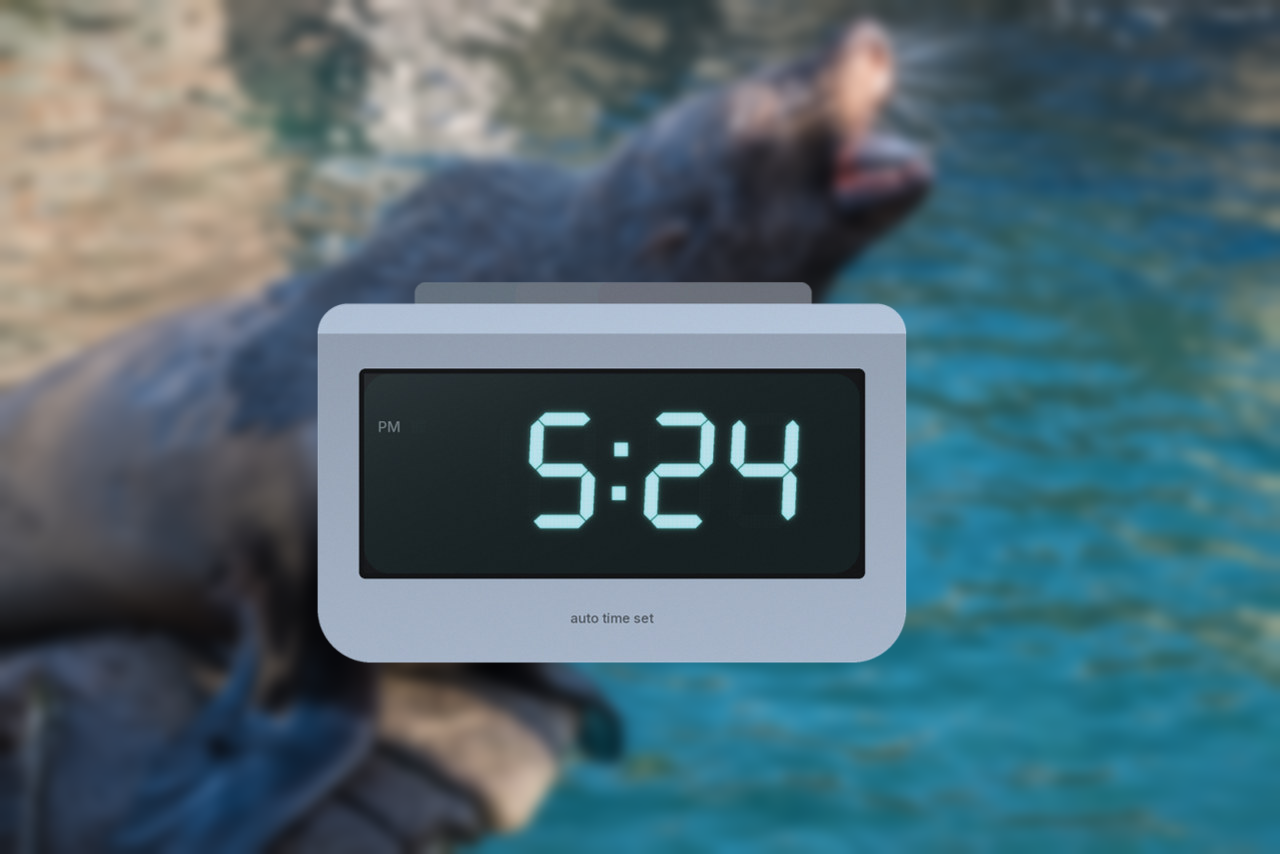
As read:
5:24
